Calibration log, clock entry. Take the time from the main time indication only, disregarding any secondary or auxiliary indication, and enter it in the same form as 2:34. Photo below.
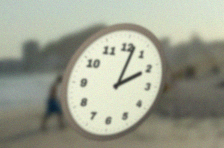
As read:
2:02
